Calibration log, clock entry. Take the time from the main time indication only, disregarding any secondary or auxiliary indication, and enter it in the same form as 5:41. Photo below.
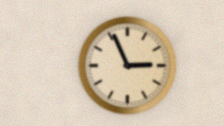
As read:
2:56
